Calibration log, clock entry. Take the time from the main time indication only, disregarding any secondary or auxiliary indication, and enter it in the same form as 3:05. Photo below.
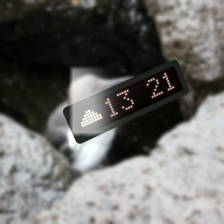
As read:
13:21
